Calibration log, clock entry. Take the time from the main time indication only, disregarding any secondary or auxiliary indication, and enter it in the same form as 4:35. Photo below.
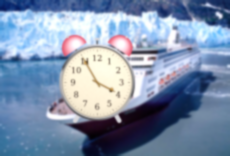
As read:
3:55
